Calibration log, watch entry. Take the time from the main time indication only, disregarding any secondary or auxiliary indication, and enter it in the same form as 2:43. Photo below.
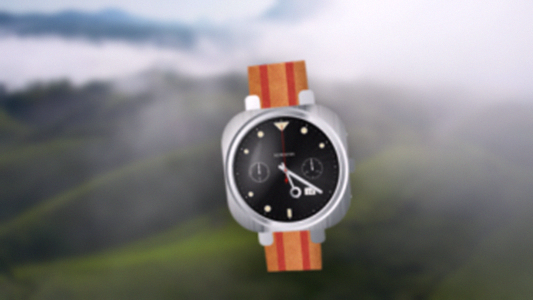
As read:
5:21
